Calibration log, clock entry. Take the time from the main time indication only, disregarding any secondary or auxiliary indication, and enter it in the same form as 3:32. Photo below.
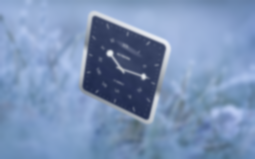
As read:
10:14
